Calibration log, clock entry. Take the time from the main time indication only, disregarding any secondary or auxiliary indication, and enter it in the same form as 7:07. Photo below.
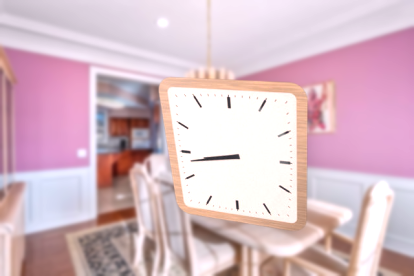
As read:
8:43
